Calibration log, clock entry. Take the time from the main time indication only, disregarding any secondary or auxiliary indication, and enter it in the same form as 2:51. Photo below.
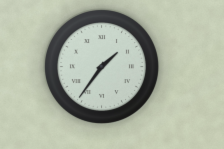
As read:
1:36
